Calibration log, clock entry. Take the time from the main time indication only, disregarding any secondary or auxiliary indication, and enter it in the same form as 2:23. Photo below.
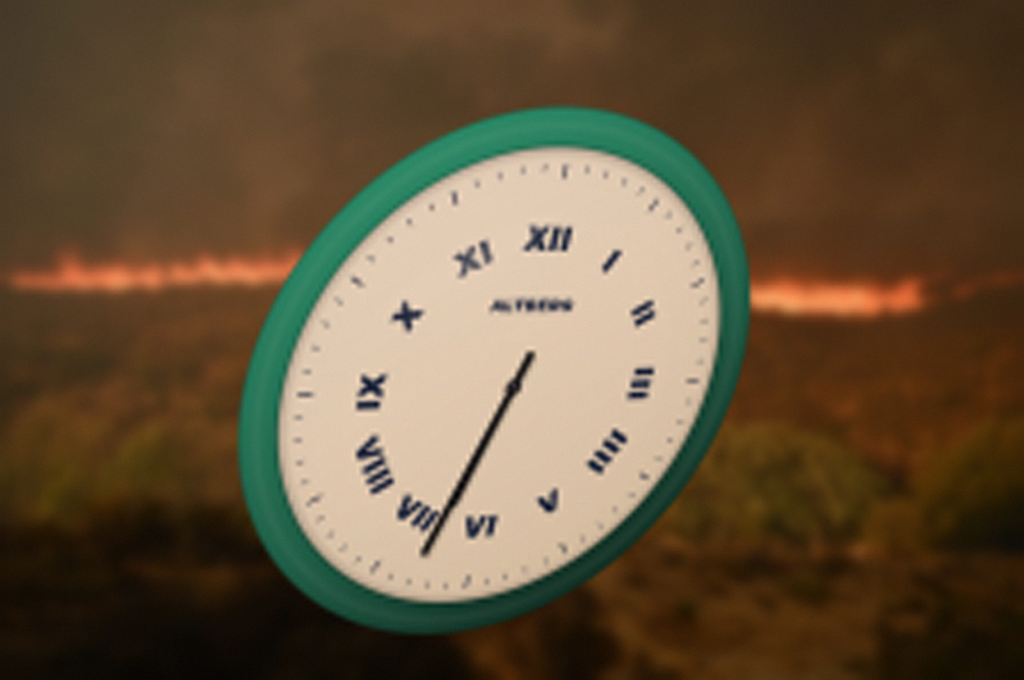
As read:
6:33
